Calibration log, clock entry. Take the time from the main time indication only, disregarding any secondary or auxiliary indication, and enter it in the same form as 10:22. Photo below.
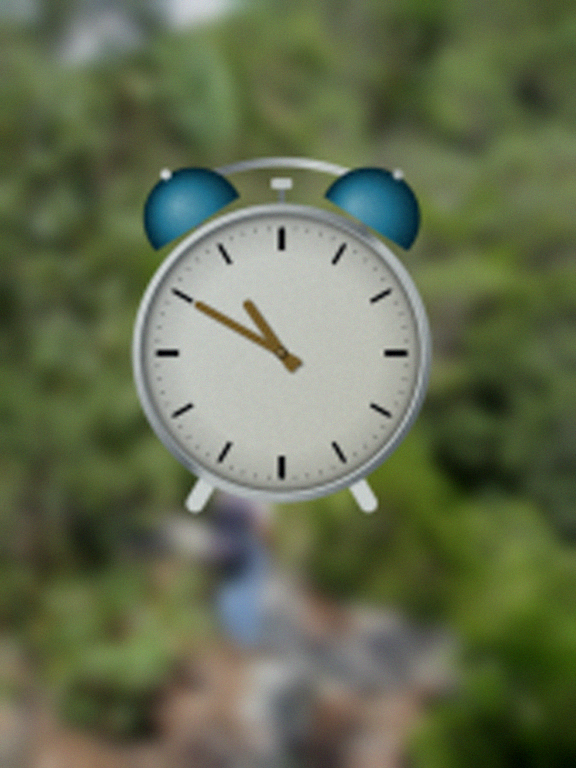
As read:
10:50
